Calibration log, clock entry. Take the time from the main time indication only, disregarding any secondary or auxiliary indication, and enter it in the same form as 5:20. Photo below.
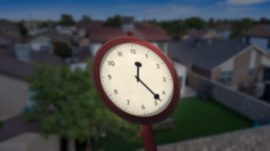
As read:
12:23
